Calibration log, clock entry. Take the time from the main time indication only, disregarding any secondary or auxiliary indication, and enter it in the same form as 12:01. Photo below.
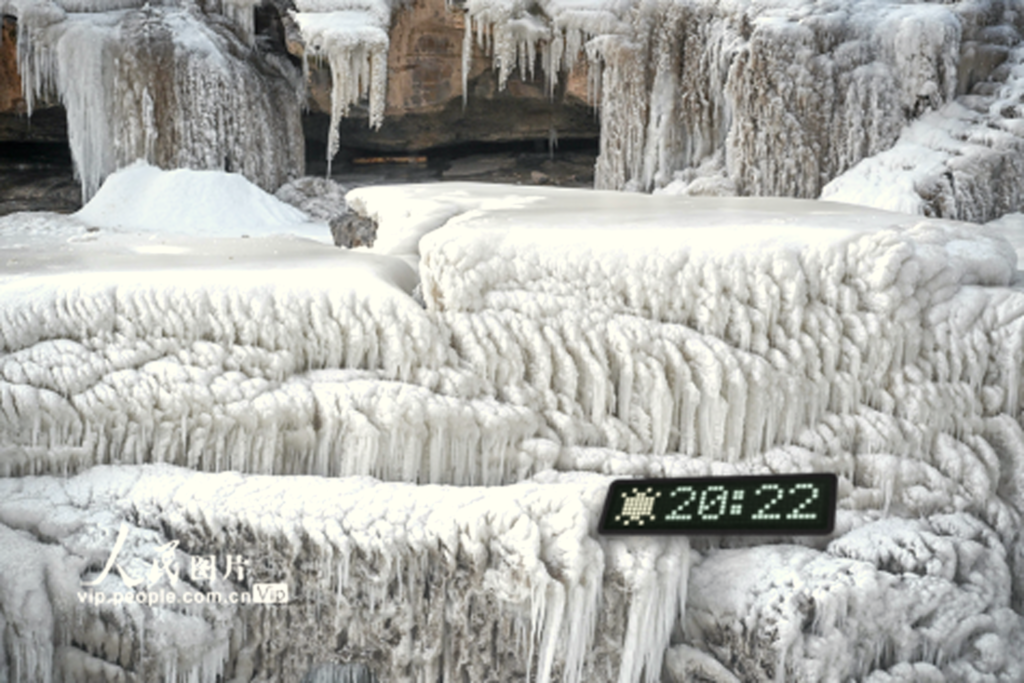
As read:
20:22
